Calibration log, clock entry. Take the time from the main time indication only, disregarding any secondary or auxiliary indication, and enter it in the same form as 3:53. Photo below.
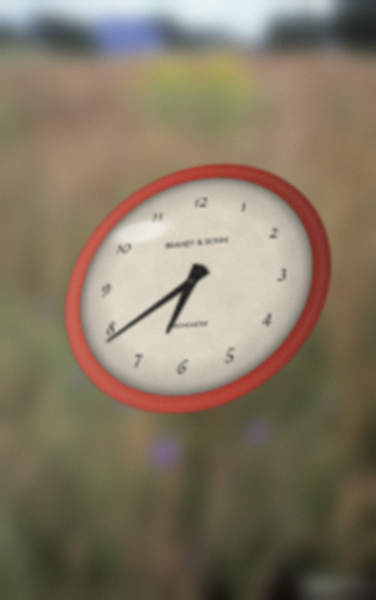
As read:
6:39
